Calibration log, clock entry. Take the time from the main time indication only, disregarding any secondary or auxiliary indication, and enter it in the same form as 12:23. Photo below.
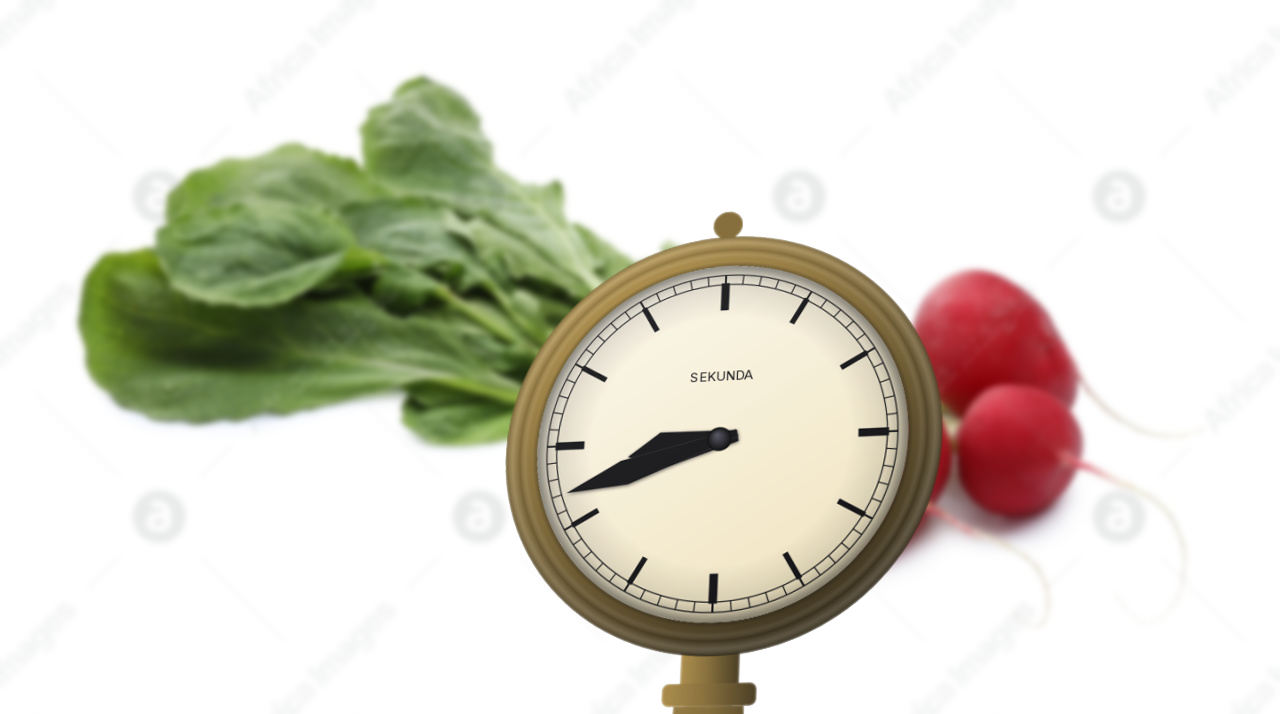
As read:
8:42
